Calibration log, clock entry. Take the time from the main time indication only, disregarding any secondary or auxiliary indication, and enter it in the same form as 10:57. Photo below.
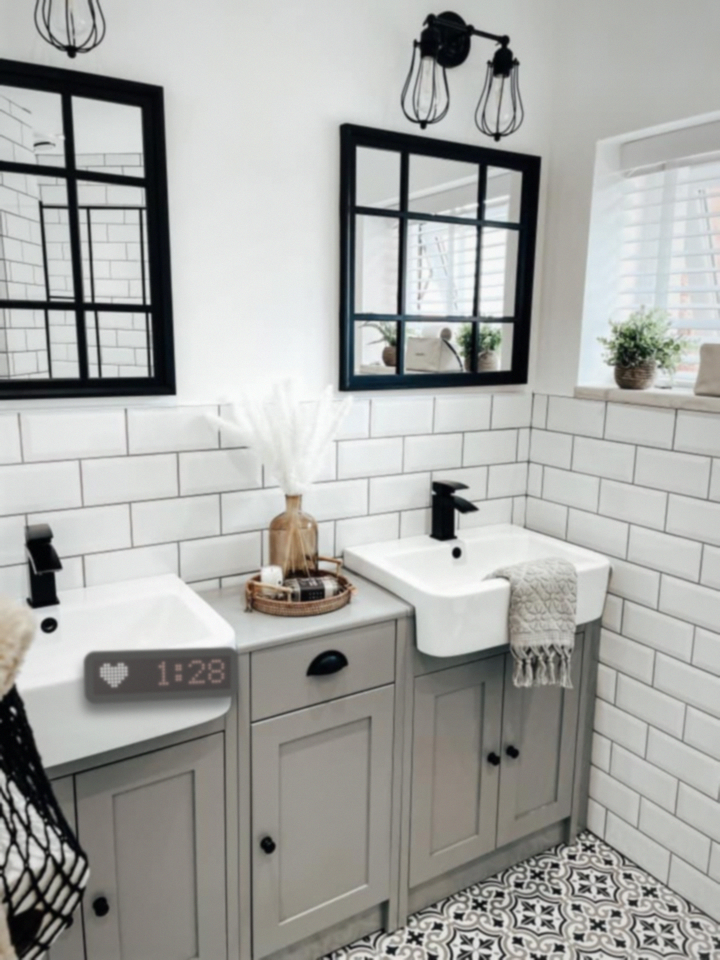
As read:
1:28
